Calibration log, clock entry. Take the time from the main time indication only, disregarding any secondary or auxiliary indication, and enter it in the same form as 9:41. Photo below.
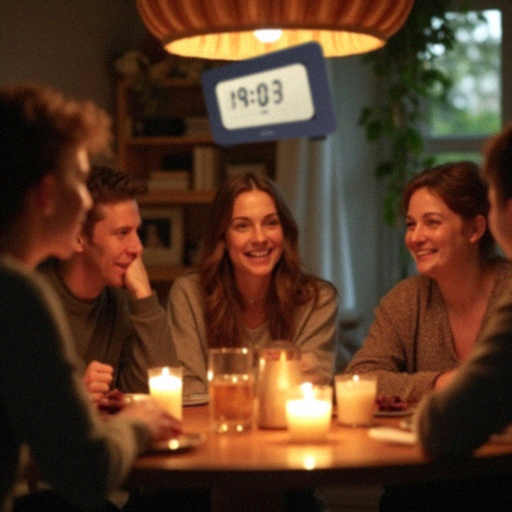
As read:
19:03
